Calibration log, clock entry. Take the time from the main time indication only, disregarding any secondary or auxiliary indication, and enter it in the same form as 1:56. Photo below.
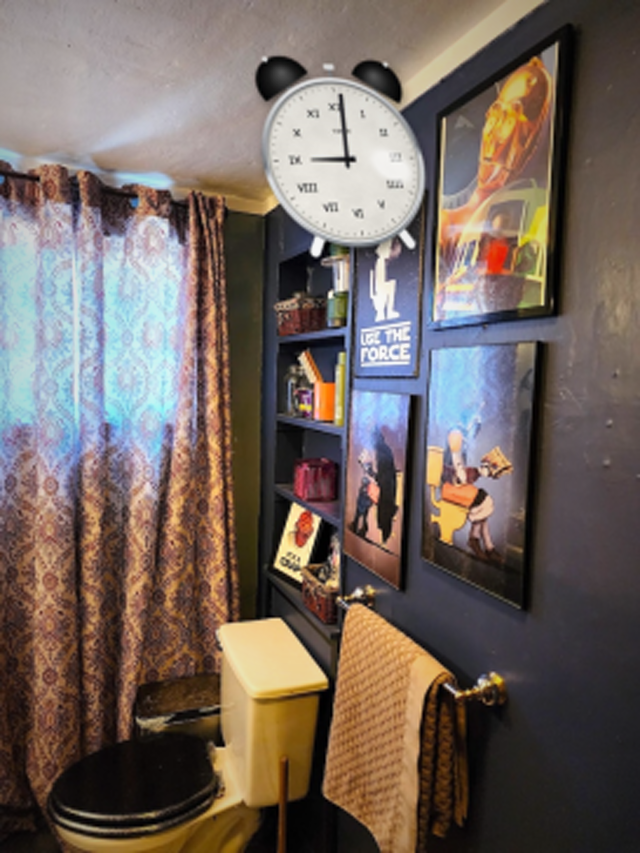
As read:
9:01
